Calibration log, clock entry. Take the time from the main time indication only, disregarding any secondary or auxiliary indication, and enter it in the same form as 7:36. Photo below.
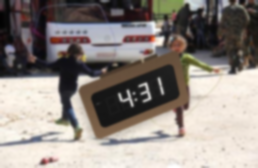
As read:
4:31
